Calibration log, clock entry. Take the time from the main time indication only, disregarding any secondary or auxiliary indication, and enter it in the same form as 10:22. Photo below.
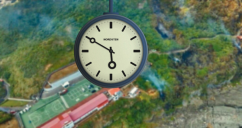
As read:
5:50
